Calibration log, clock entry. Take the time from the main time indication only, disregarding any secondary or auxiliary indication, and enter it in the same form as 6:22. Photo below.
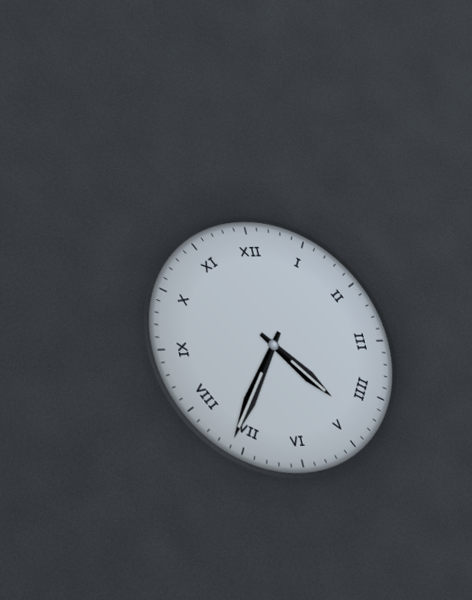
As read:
4:36
